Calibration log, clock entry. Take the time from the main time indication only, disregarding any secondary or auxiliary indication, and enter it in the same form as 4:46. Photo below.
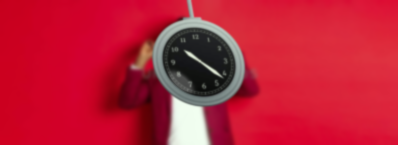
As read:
10:22
